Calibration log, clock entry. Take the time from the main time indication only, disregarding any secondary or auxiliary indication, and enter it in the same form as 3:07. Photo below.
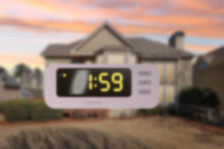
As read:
1:59
